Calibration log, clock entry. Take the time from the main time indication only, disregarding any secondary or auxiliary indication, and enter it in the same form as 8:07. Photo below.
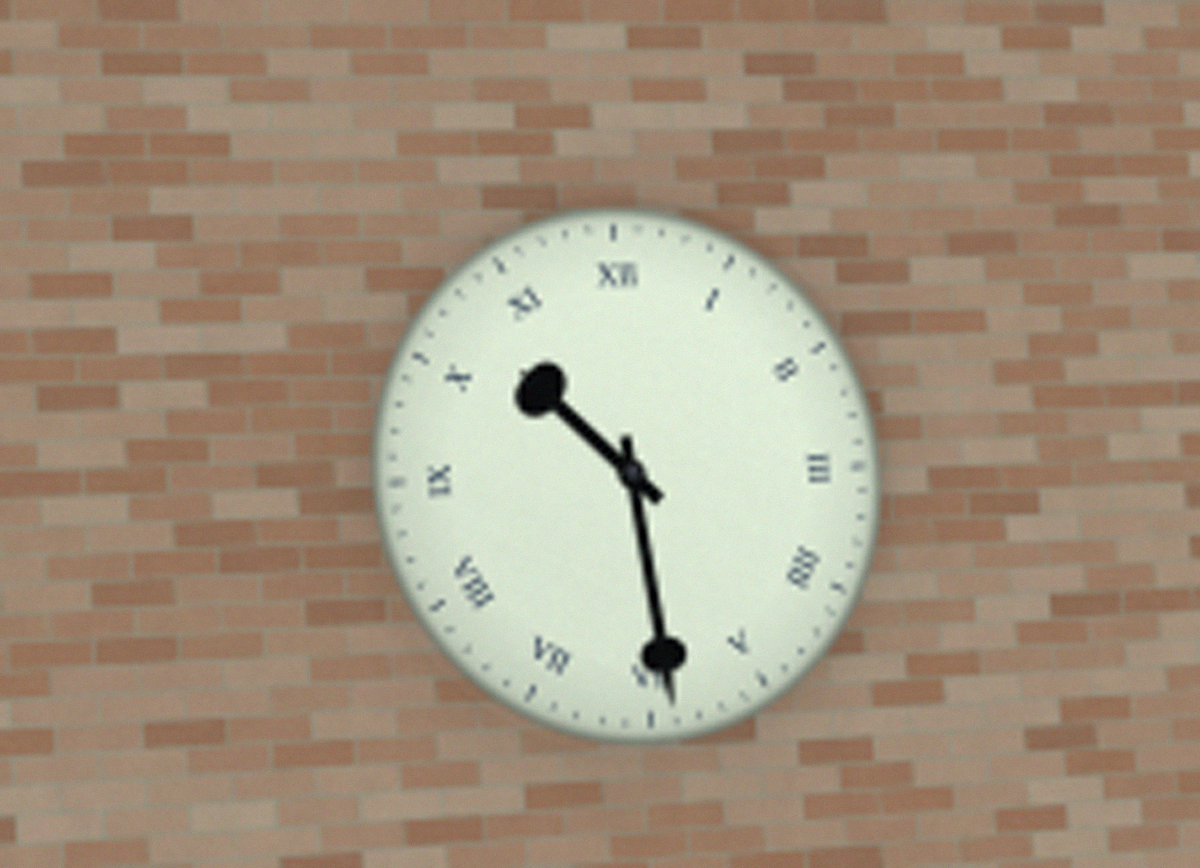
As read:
10:29
